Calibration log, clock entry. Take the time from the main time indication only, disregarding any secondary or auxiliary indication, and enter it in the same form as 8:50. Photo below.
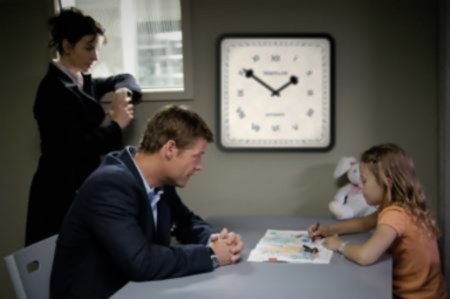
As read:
1:51
